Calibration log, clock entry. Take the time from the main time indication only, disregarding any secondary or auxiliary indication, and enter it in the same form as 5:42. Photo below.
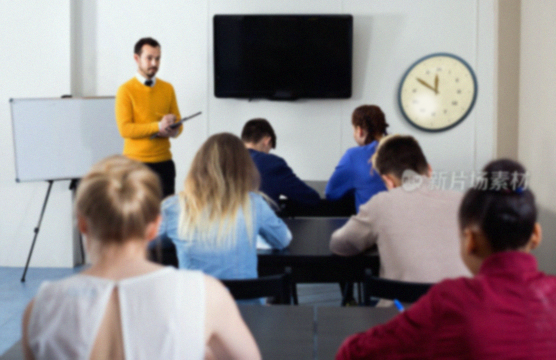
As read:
11:50
